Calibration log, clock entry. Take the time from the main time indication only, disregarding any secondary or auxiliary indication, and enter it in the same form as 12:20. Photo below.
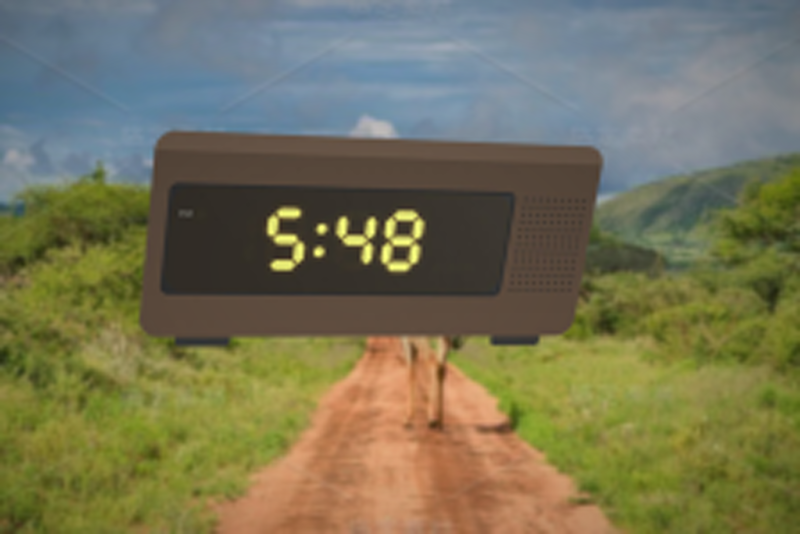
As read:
5:48
